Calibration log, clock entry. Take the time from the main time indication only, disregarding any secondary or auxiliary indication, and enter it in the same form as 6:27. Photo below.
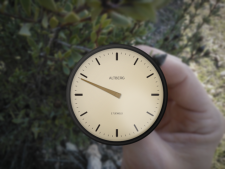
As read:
9:49
